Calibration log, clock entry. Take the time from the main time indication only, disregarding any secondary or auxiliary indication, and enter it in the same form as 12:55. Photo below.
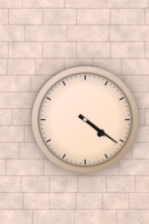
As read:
4:21
